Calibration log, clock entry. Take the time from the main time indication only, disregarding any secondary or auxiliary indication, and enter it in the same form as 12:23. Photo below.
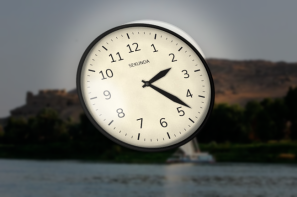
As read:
2:23
